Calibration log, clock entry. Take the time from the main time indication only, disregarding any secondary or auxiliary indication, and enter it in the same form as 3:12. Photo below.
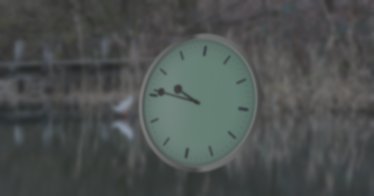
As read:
9:46
